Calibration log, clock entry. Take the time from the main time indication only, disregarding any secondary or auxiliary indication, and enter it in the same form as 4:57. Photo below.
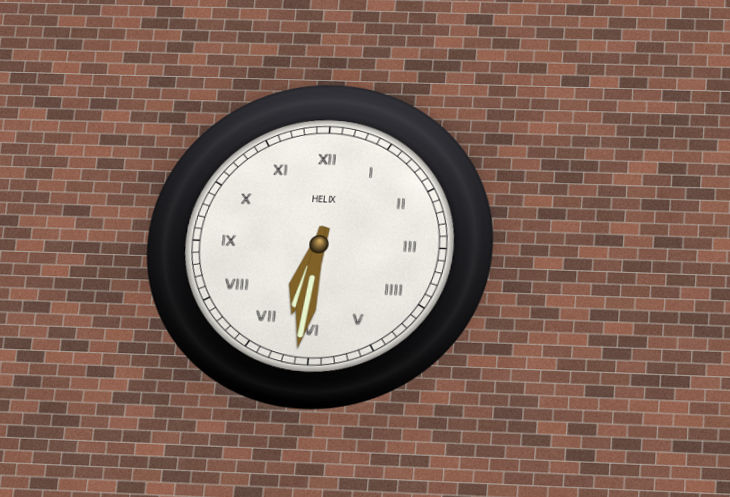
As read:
6:31
